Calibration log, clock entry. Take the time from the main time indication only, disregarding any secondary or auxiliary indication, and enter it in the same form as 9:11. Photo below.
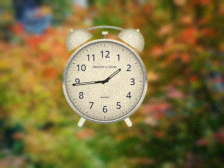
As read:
1:44
